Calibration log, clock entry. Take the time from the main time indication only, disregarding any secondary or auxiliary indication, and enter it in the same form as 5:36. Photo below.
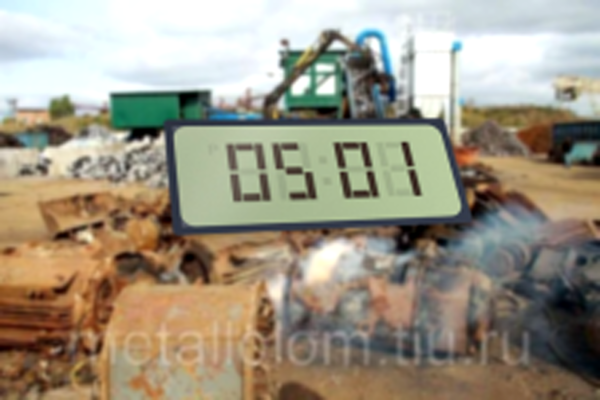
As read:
5:01
